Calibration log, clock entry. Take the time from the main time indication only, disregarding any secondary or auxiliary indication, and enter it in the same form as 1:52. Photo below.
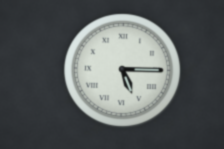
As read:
5:15
